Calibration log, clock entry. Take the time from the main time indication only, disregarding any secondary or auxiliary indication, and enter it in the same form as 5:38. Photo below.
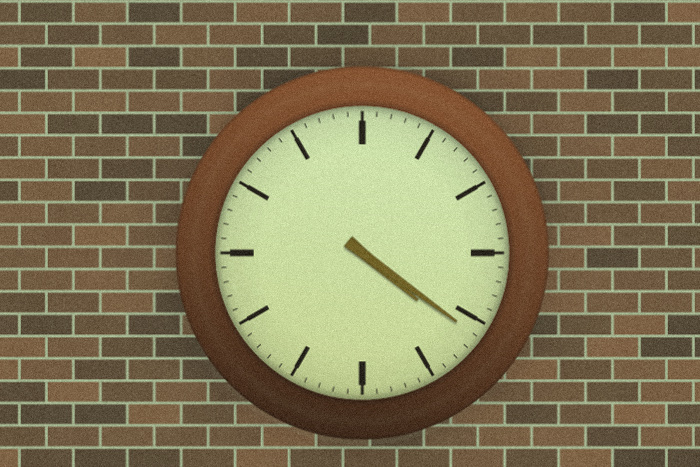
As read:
4:21
